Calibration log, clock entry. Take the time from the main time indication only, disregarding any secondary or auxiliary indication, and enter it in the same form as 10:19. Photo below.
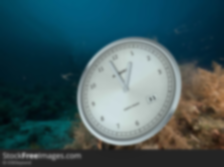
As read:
12:58
